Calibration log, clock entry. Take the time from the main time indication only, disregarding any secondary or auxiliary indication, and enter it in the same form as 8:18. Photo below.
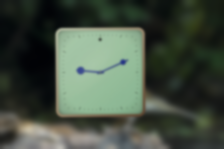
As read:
9:11
